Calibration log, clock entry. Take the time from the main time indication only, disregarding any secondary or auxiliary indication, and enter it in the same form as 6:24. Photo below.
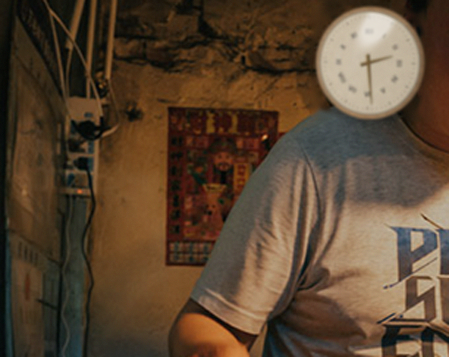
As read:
2:29
